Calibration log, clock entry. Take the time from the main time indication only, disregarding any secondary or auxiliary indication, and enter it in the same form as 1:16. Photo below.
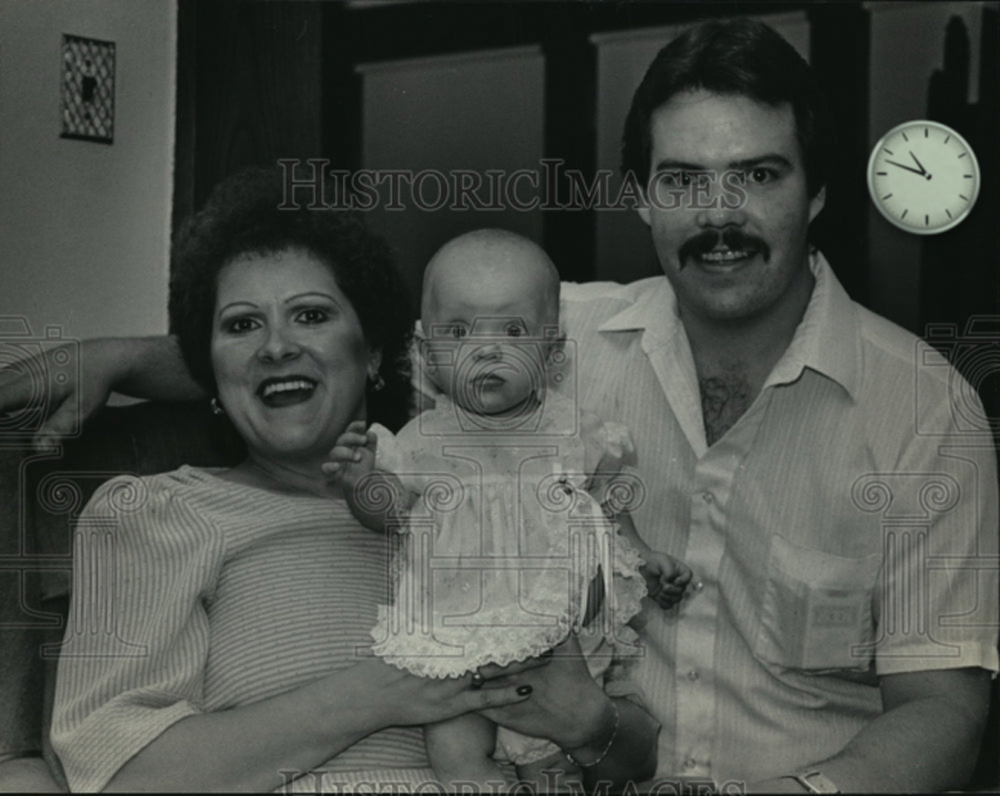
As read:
10:48
